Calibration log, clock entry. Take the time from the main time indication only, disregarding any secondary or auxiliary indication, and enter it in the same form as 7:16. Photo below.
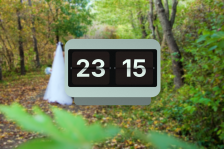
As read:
23:15
